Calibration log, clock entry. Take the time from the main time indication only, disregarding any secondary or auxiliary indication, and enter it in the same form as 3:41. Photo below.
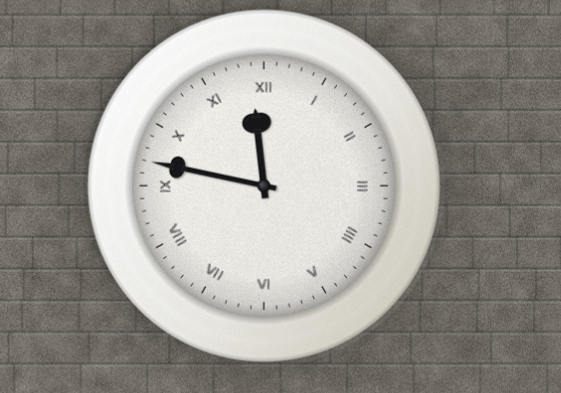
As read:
11:47
